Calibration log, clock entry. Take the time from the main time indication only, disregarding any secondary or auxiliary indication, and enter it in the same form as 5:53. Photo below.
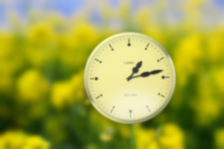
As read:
1:13
